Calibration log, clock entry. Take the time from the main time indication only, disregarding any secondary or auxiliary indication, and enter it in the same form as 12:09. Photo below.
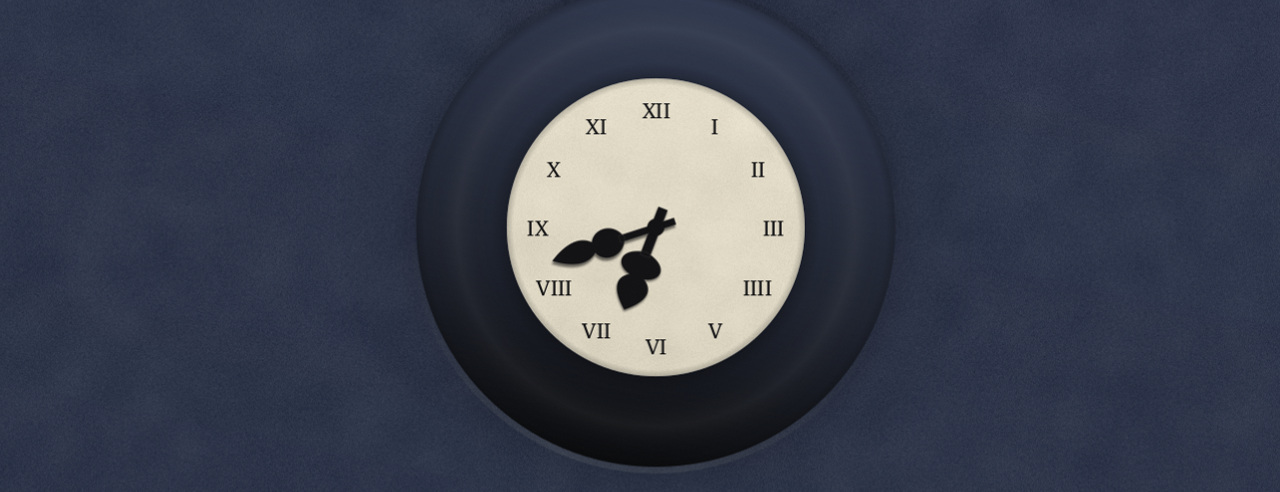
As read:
6:42
